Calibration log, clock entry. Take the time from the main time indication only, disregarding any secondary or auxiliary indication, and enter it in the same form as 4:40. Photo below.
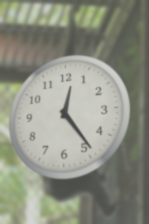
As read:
12:24
